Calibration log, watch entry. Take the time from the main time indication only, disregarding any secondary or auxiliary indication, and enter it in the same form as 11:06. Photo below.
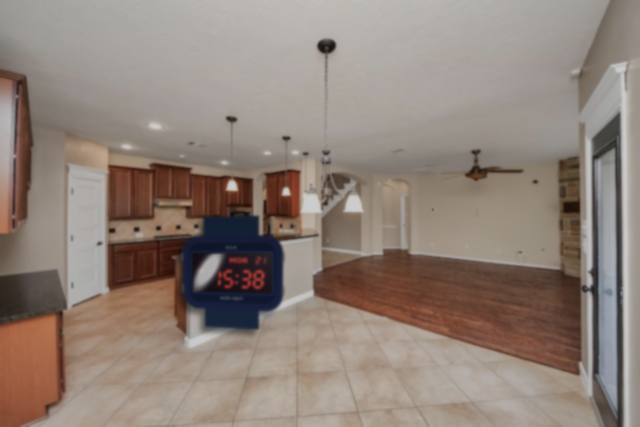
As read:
15:38
